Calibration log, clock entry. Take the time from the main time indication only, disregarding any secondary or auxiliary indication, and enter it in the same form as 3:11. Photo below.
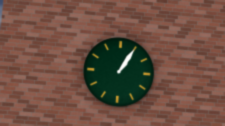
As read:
1:05
